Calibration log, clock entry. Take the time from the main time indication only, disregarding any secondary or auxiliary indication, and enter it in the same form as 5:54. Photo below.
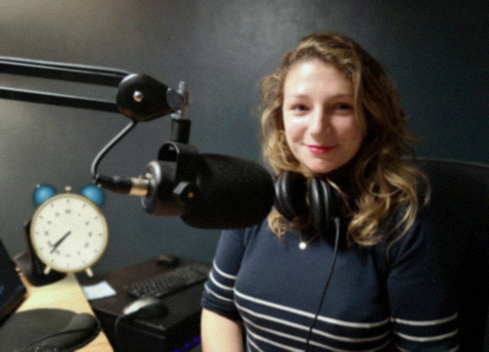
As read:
7:37
